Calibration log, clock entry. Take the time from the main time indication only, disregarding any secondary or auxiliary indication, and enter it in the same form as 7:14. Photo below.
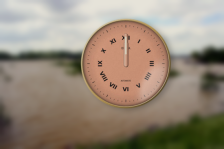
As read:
12:00
